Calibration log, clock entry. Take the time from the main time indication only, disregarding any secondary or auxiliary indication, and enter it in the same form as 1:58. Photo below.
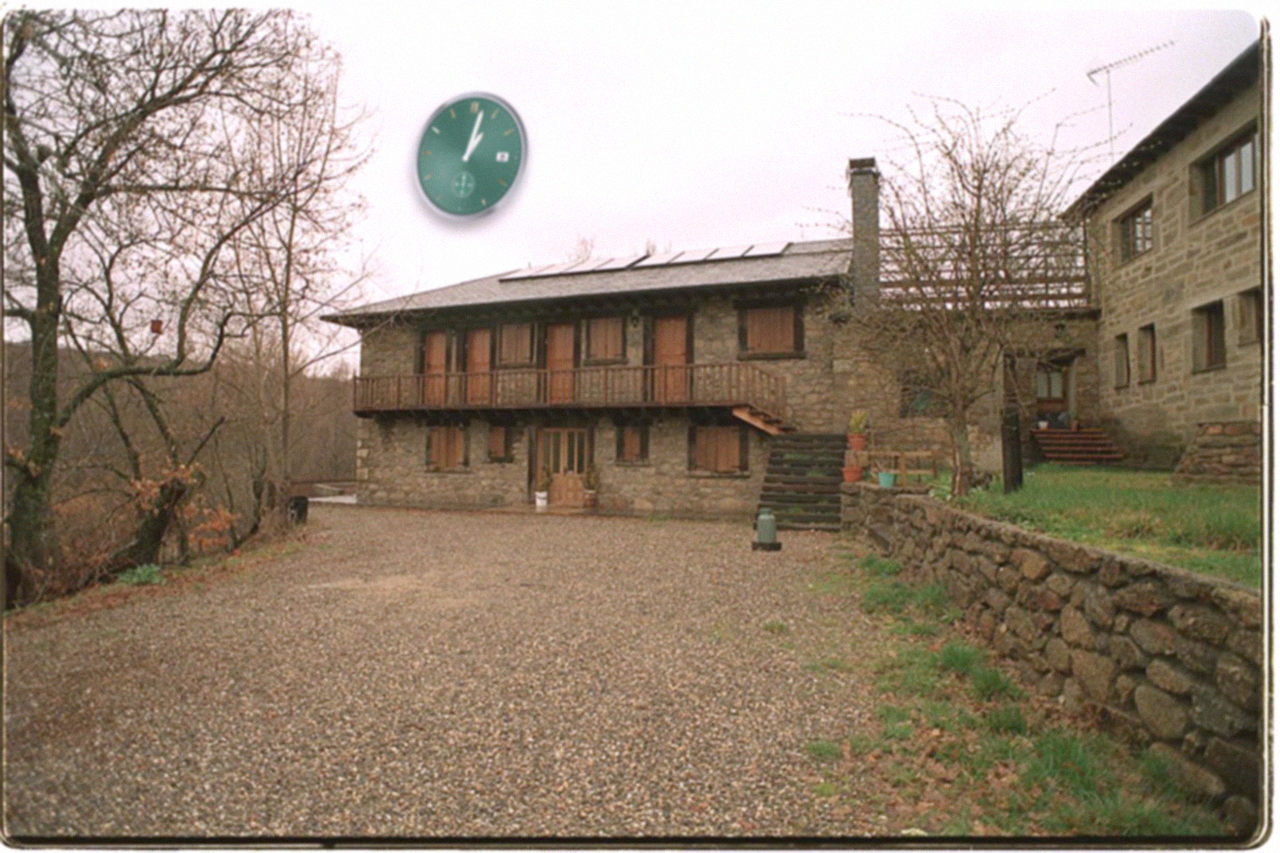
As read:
1:02
